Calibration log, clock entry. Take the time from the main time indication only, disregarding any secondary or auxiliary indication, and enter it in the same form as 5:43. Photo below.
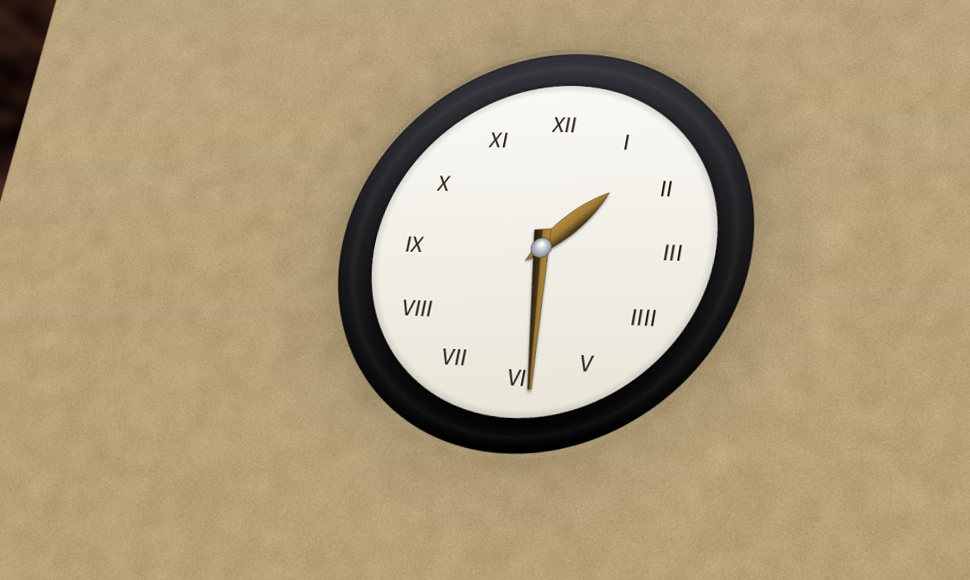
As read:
1:29
